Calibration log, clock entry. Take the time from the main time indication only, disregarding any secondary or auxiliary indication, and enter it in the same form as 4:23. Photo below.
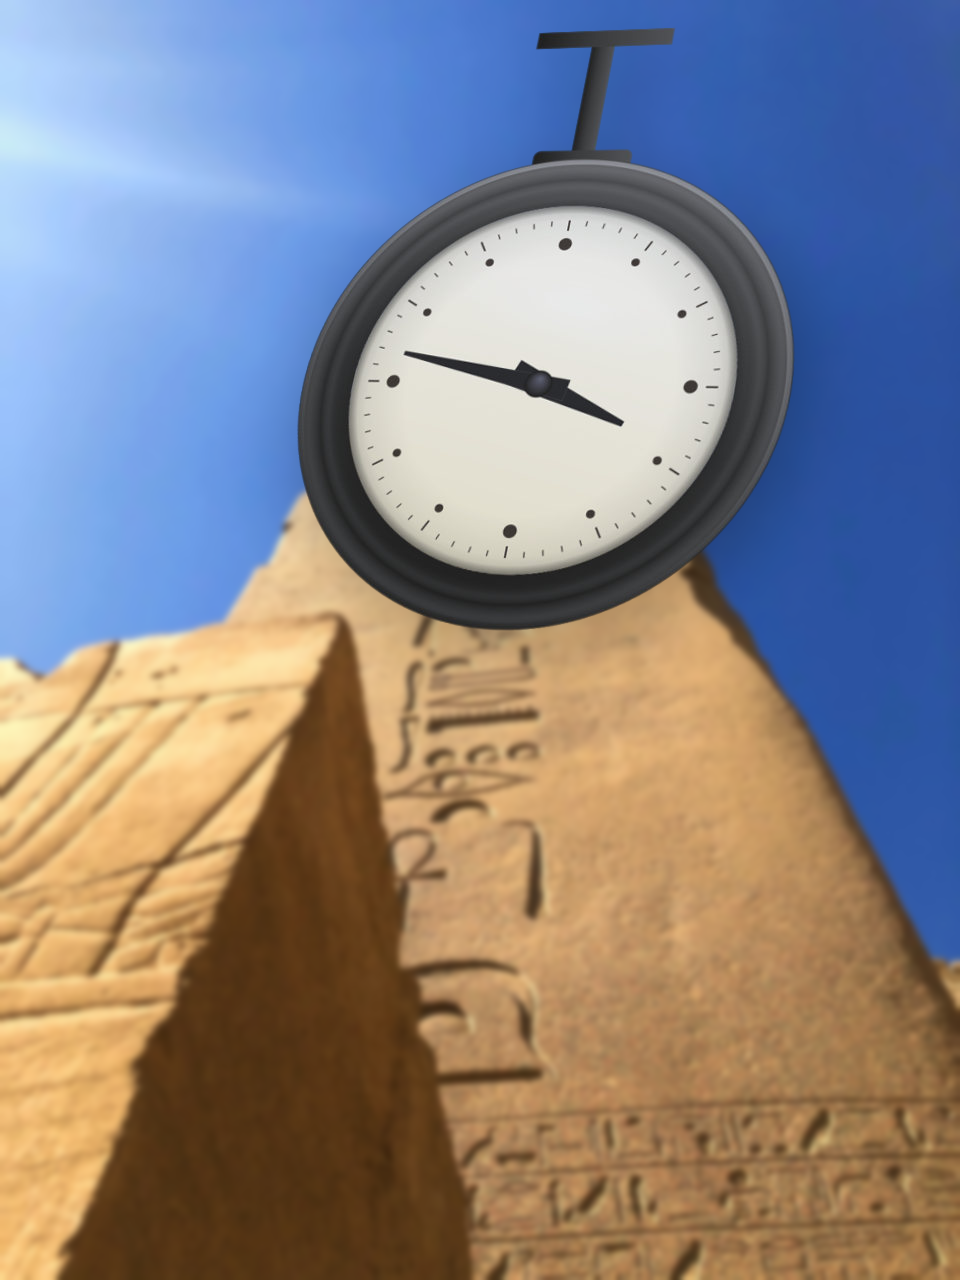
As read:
3:47
